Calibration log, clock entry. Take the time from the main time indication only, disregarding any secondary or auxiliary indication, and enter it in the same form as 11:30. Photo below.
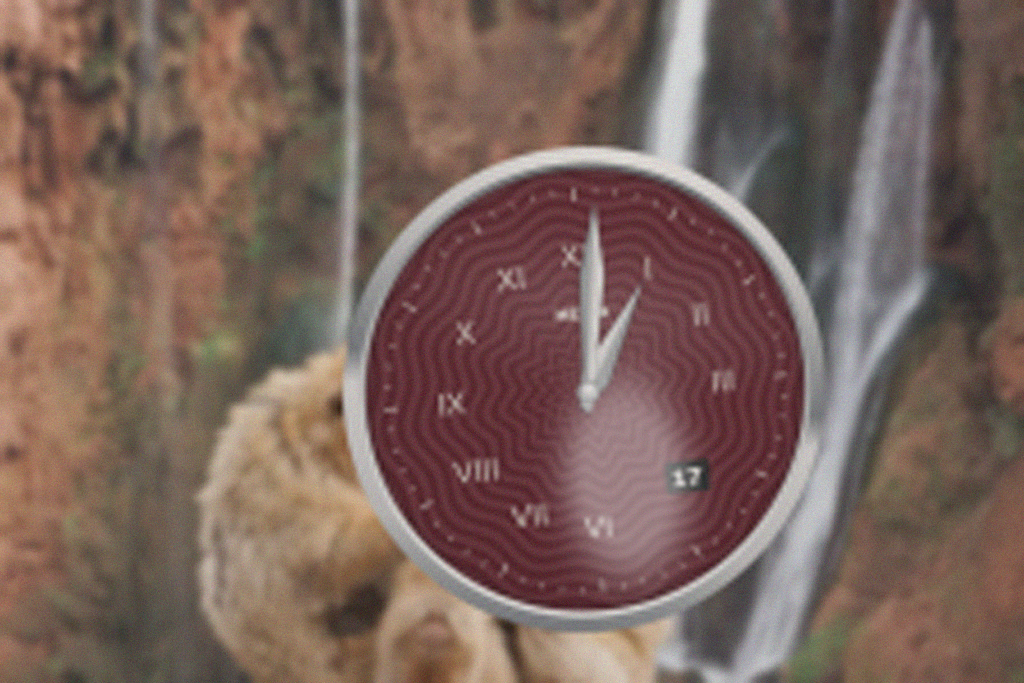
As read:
1:01
